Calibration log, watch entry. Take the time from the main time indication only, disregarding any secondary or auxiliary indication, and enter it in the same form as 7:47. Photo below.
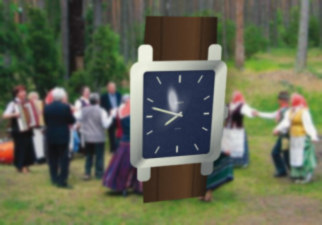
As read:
7:48
